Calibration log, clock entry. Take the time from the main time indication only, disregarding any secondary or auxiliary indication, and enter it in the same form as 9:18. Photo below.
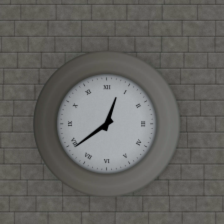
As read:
12:39
